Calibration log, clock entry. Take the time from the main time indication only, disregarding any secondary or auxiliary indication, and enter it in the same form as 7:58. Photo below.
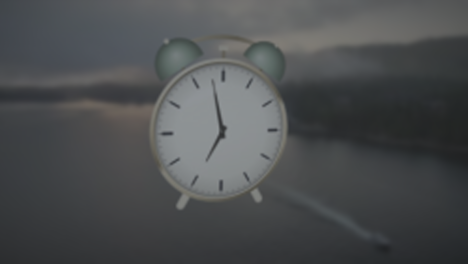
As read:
6:58
